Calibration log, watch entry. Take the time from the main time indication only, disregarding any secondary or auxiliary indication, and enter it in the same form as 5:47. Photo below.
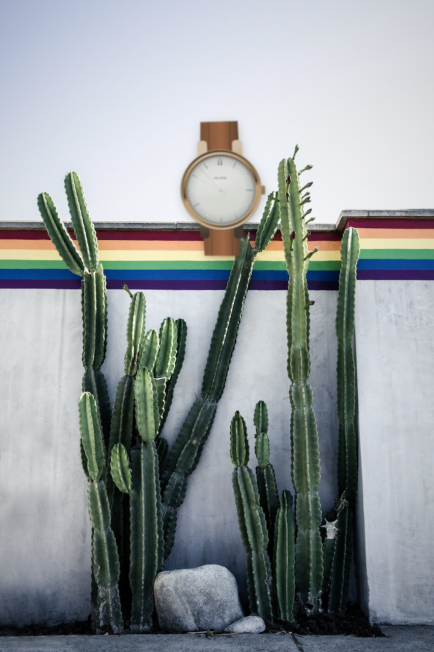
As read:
9:53
